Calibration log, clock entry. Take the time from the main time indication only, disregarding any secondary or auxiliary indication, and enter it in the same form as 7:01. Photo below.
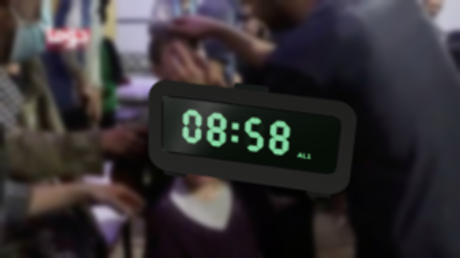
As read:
8:58
